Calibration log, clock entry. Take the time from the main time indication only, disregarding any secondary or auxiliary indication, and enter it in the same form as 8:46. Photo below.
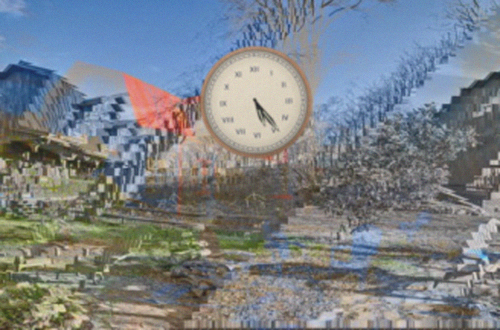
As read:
5:24
